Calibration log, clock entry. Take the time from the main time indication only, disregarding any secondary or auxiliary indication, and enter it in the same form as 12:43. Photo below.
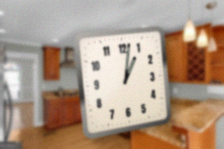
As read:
1:02
